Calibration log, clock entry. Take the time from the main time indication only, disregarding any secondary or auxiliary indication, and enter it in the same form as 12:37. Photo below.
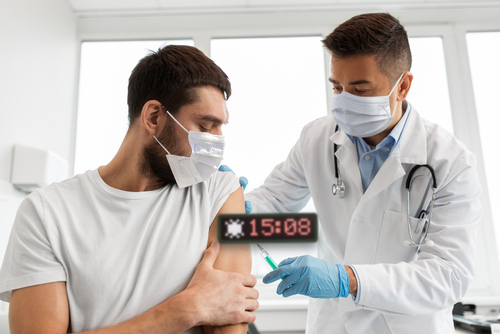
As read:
15:08
